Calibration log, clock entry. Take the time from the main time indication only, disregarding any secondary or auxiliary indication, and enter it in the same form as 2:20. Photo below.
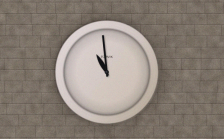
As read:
10:59
